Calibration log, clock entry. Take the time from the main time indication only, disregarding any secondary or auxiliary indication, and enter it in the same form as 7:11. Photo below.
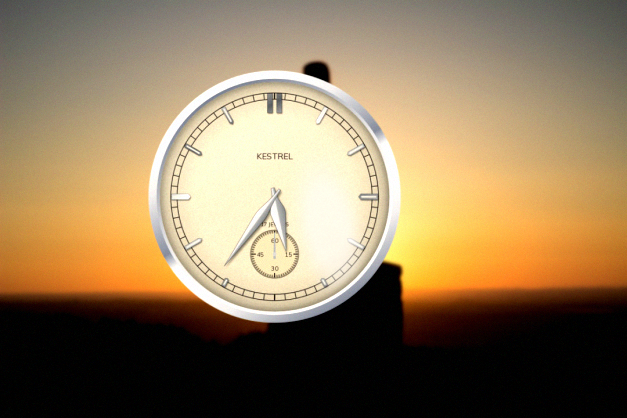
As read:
5:36
